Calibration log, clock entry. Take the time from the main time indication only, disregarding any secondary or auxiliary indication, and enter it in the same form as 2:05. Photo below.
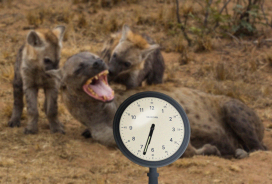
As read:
6:33
